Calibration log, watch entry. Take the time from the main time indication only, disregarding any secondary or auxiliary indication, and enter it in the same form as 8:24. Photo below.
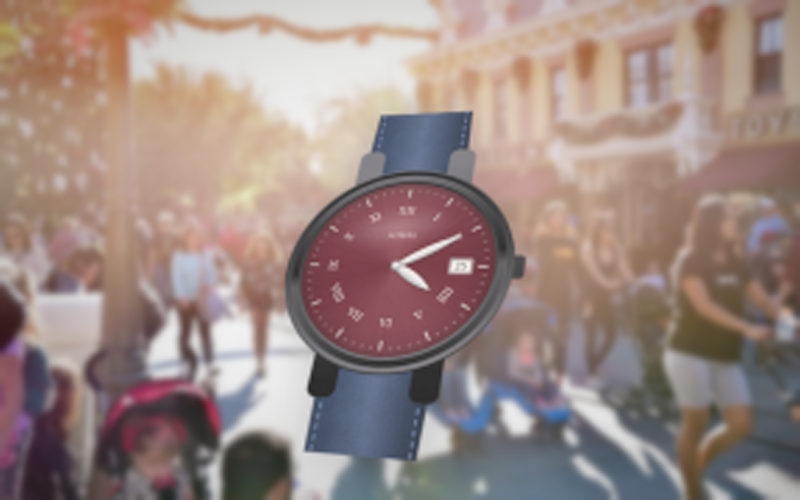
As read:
4:10
